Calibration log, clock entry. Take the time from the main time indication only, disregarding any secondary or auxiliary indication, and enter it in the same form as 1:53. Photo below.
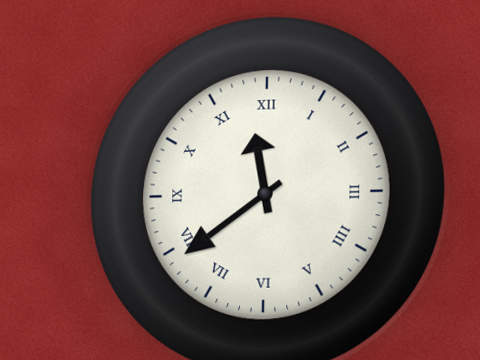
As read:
11:39
